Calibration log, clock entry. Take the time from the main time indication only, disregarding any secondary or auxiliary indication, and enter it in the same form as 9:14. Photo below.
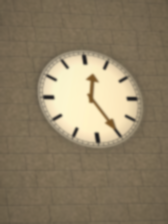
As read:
12:25
